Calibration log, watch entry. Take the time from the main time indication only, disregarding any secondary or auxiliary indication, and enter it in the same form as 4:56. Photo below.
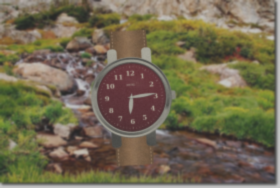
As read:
6:14
